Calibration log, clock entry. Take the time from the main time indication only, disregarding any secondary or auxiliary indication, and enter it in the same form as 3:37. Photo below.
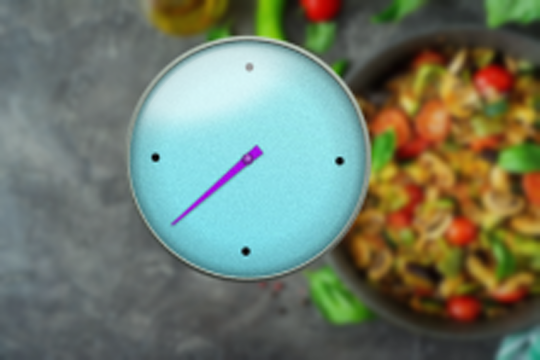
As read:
7:38
